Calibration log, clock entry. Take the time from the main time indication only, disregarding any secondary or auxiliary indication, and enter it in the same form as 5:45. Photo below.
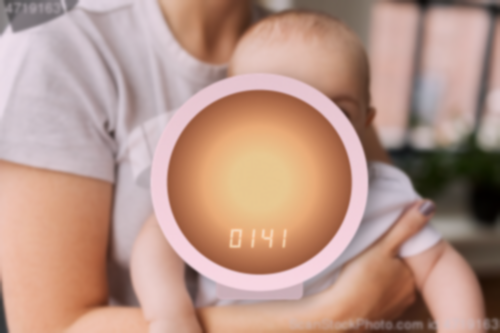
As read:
1:41
